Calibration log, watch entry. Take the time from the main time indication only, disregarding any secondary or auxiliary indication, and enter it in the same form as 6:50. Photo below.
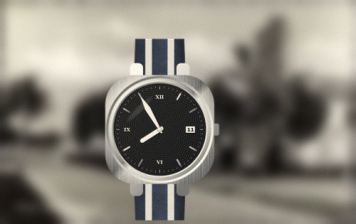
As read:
7:55
